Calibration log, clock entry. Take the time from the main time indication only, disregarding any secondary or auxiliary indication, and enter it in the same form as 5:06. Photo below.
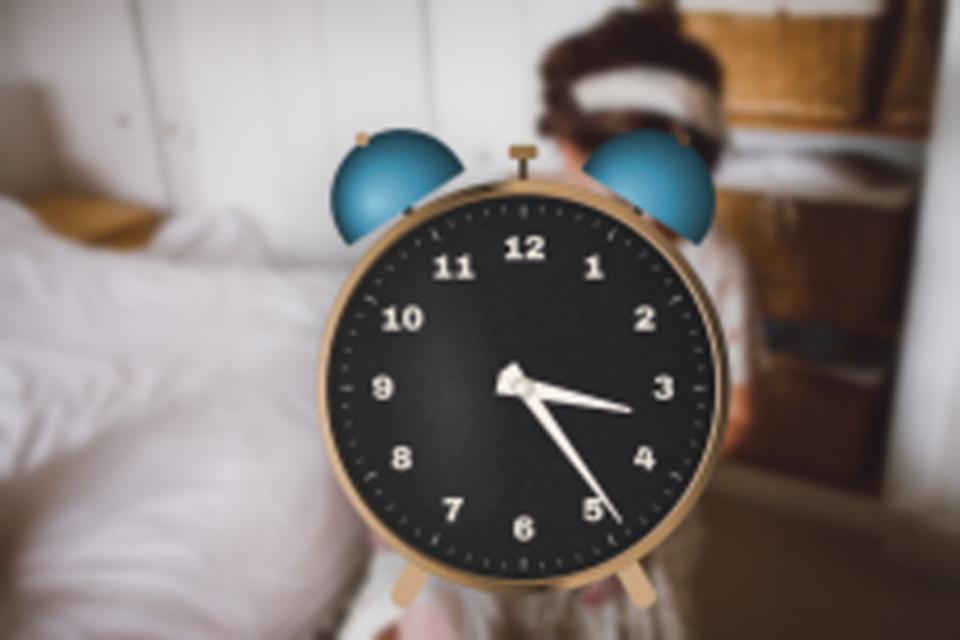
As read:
3:24
